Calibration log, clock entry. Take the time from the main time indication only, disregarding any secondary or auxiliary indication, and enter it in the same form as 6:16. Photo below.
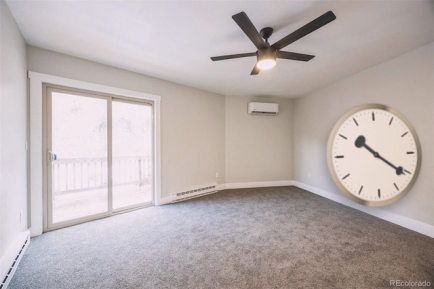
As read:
10:21
